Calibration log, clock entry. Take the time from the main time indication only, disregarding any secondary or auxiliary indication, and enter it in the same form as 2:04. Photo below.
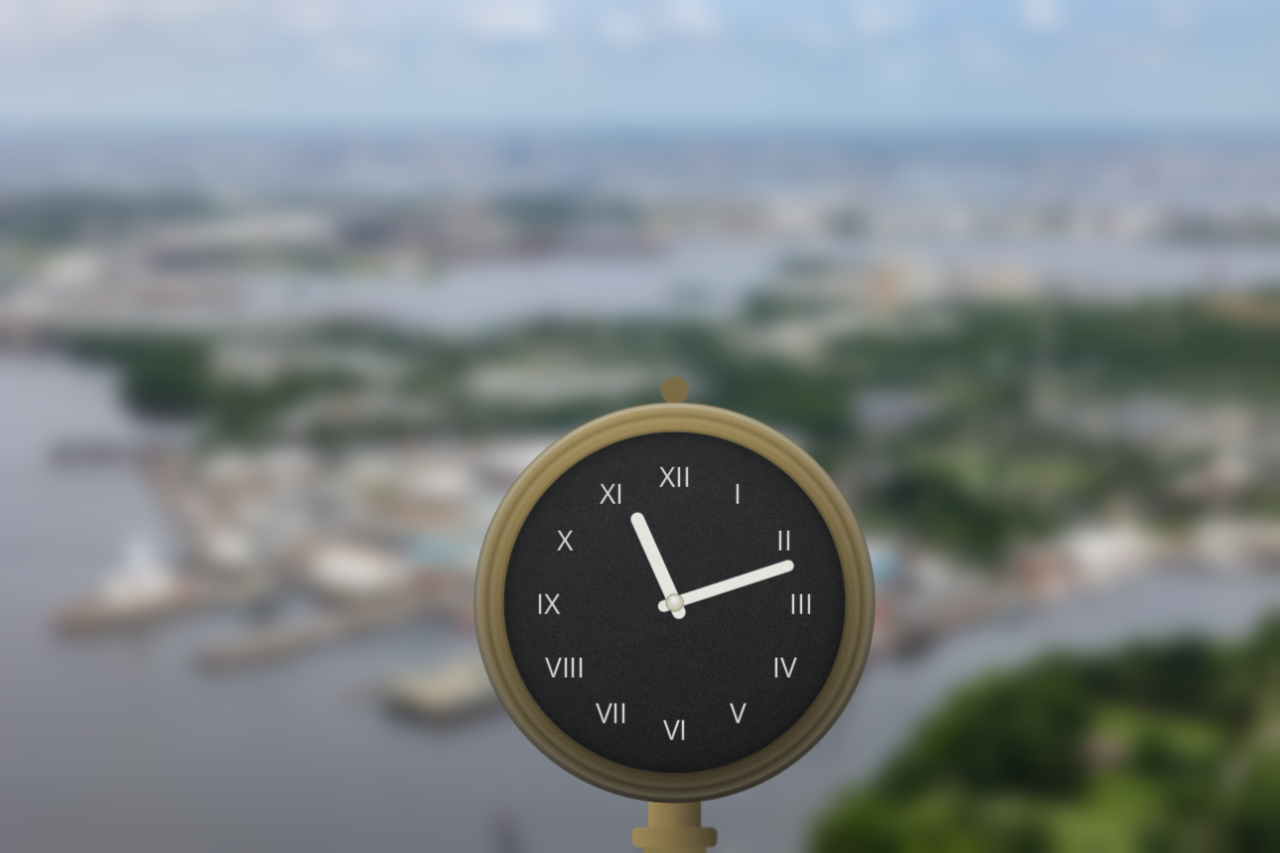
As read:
11:12
